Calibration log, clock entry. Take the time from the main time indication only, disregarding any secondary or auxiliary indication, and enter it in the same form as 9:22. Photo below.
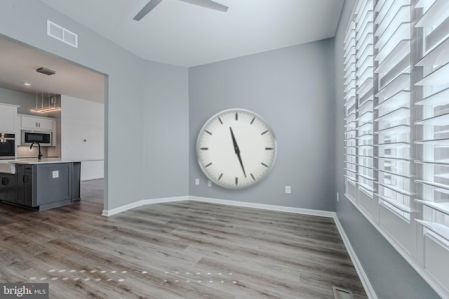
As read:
11:27
